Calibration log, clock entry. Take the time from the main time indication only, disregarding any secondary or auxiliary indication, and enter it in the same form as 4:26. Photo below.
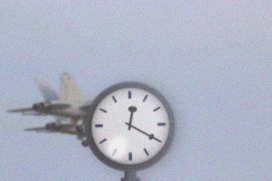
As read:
12:20
